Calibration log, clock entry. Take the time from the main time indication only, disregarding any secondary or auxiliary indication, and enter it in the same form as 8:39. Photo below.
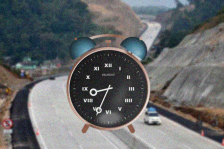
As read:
8:34
